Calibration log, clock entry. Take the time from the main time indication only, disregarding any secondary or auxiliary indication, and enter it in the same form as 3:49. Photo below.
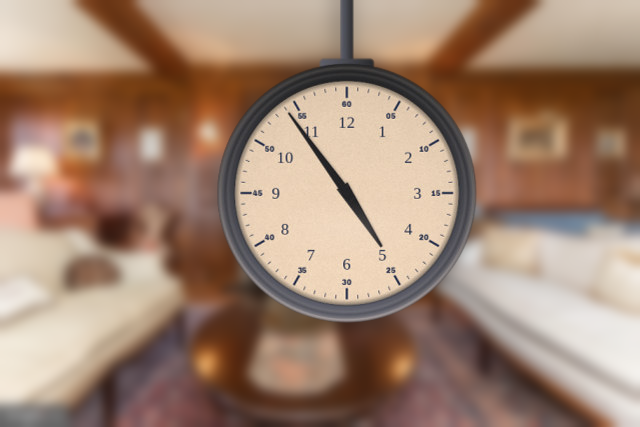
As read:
4:54
